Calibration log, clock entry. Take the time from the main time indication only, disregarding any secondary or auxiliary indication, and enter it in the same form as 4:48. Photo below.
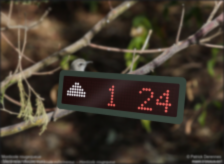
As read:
1:24
